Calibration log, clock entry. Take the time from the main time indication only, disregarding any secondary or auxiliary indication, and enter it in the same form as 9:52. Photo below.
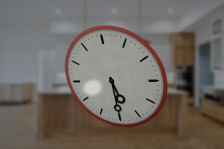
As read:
5:30
